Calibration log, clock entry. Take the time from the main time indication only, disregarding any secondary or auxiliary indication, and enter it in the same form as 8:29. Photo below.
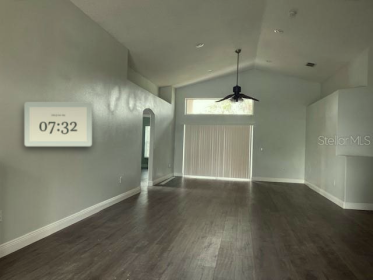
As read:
7:32
